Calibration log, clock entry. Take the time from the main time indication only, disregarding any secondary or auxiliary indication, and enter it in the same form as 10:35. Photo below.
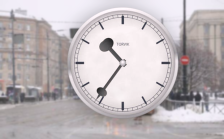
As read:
10:36
